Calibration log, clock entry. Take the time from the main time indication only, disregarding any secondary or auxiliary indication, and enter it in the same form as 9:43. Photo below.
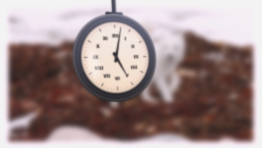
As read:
5:02
